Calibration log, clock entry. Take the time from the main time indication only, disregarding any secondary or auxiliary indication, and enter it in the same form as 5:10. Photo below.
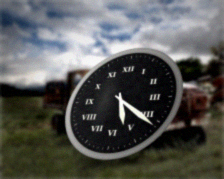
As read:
5:21
